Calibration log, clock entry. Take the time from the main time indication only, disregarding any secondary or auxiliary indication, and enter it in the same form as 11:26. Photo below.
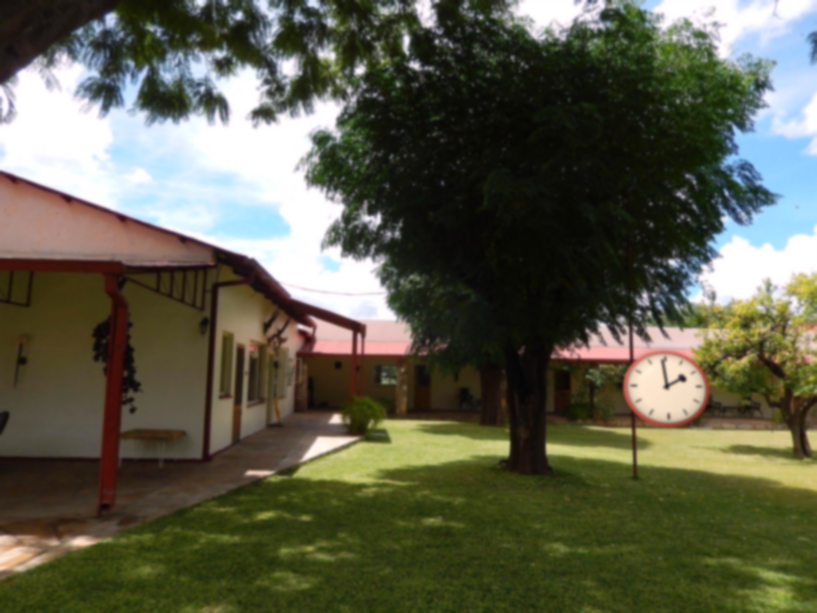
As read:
1:59
